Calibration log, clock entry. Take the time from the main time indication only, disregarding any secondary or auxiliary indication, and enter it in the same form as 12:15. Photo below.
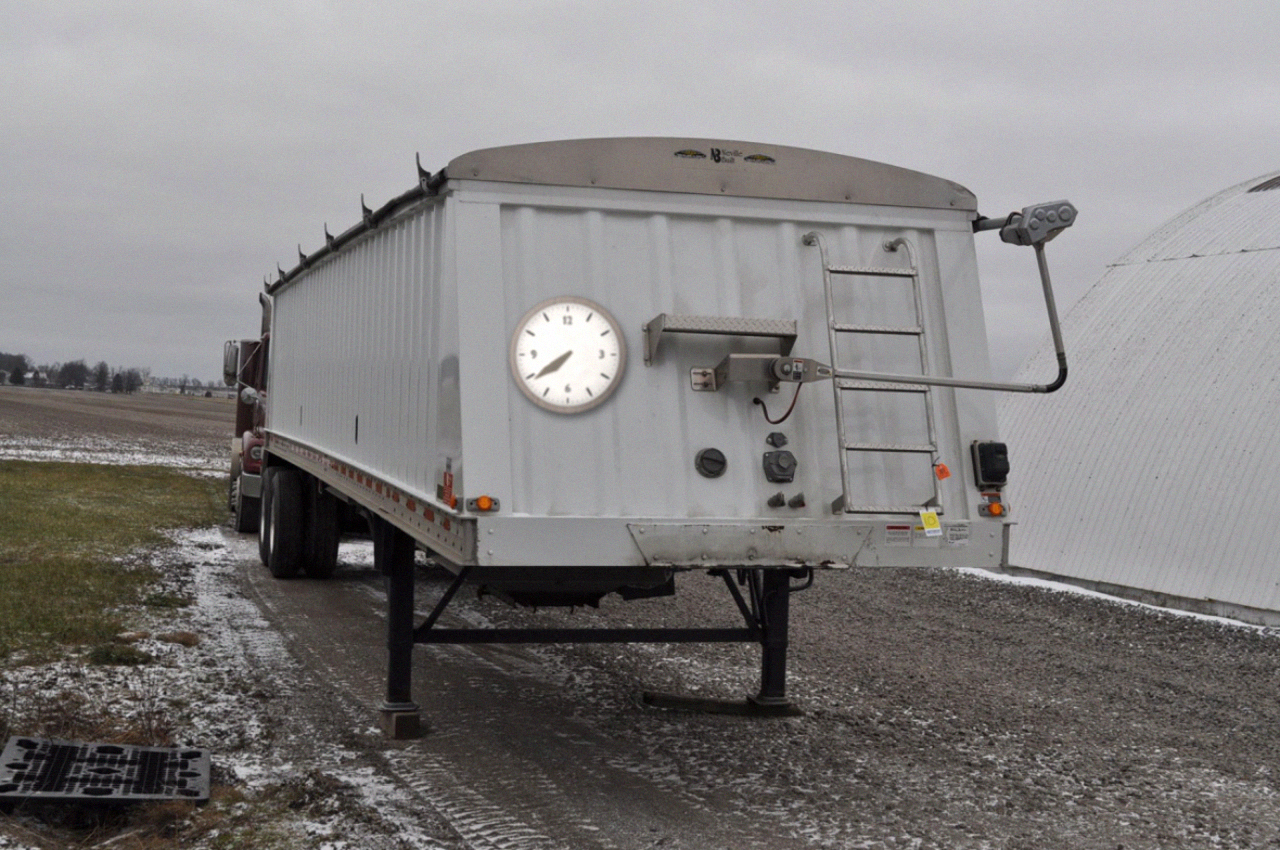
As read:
7:39
